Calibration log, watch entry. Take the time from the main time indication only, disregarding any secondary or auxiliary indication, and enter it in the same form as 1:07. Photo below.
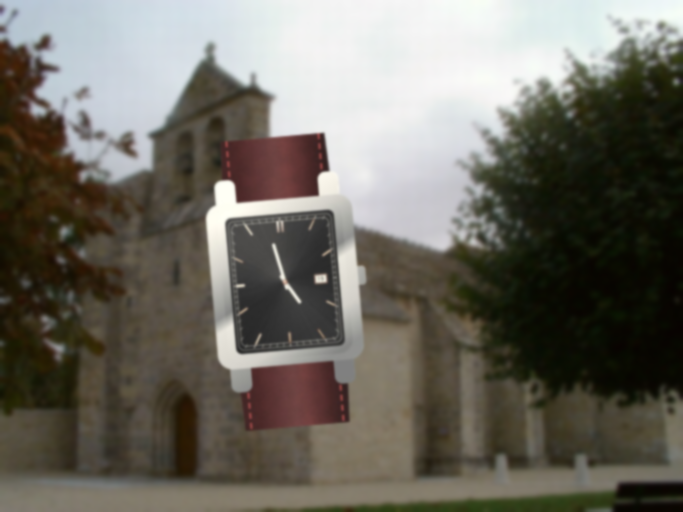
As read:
4:58
